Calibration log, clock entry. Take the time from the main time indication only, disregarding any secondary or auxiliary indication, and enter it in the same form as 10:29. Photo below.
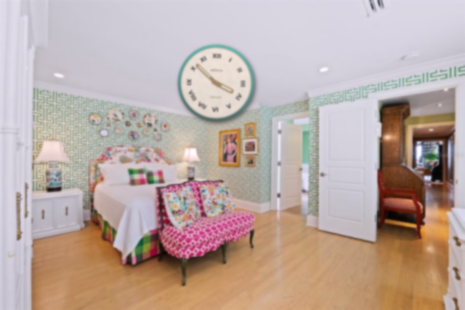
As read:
3:52
